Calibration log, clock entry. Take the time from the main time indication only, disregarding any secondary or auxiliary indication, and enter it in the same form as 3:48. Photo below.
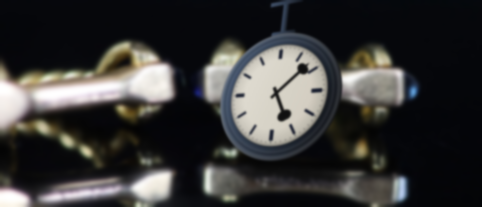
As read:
5:08
